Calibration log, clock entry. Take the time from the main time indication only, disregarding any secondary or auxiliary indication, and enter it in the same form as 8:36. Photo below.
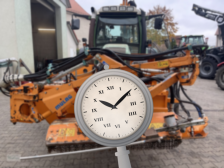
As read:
10:09
